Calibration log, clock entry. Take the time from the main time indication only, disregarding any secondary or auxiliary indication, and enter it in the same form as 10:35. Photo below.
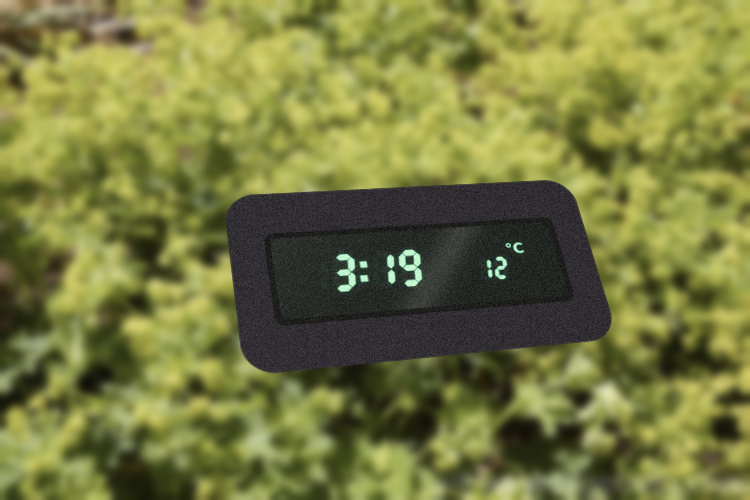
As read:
3:19
